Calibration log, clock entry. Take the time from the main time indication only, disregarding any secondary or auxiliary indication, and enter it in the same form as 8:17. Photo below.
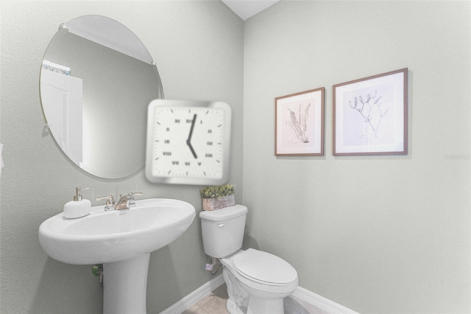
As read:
5:02
